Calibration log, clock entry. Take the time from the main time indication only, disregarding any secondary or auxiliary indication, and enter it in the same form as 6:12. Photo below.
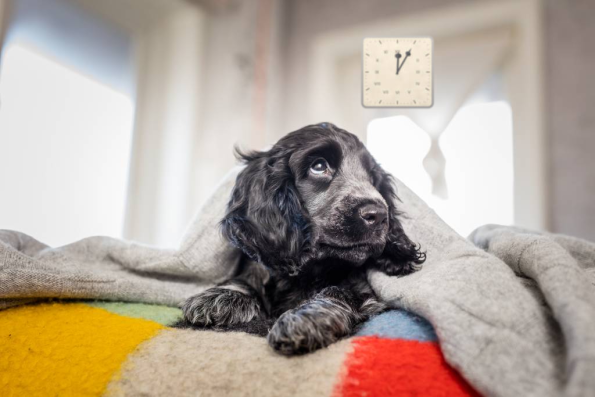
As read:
12:05
